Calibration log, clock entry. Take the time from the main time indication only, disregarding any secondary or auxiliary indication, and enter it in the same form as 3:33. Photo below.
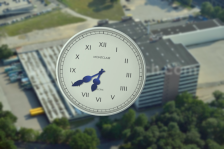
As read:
6:40
